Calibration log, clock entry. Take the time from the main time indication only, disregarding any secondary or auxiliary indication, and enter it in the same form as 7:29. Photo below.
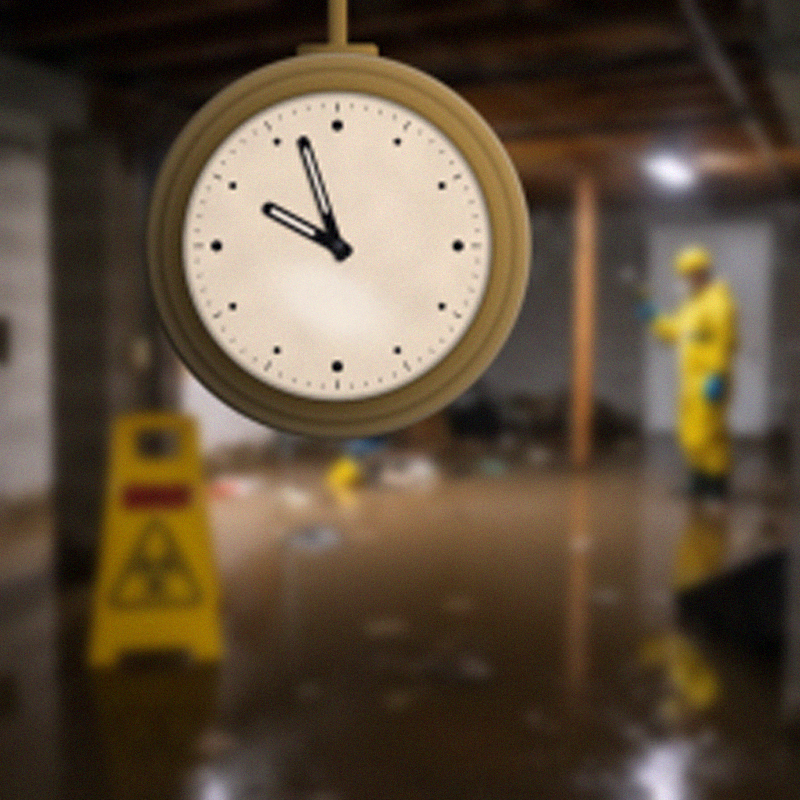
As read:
9:57
